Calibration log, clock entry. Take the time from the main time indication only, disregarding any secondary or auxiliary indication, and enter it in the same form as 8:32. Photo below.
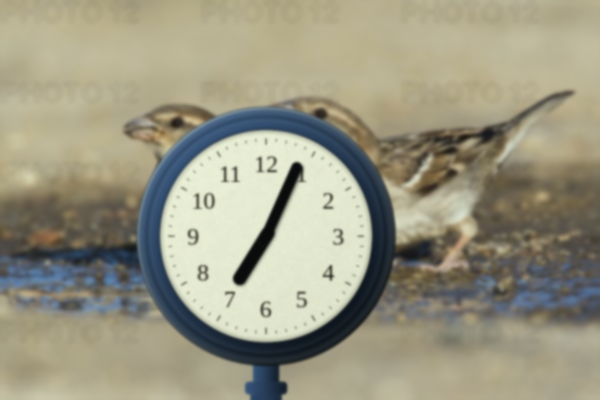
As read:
7:04
